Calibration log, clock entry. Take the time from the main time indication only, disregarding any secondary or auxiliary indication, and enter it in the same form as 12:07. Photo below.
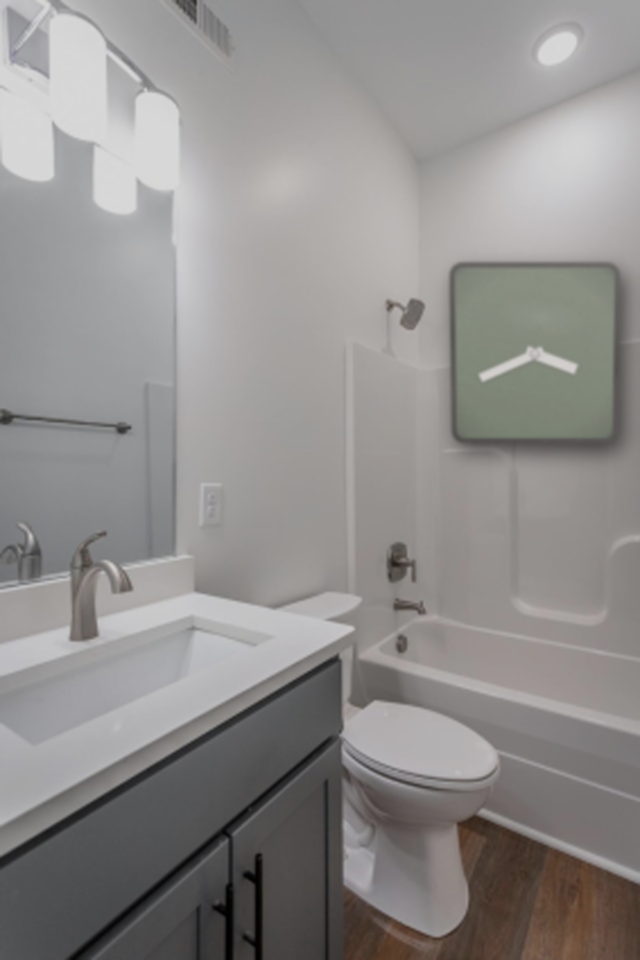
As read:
3:41
